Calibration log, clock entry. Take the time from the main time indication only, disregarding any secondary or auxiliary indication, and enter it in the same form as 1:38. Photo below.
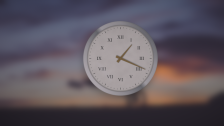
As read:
1:19
